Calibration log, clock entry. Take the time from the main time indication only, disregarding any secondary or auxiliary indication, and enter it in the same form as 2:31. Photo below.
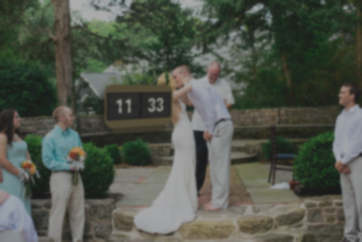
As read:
11:33
